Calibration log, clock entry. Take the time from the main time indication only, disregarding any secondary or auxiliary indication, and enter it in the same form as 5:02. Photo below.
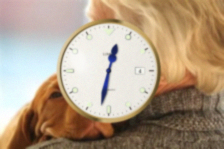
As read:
12:32
